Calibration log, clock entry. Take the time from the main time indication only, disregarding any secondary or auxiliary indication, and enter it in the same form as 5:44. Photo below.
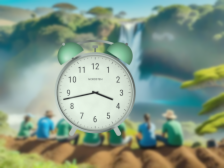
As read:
3:43
